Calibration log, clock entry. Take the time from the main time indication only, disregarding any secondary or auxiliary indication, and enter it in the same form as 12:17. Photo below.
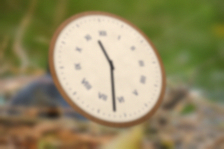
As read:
11:32
